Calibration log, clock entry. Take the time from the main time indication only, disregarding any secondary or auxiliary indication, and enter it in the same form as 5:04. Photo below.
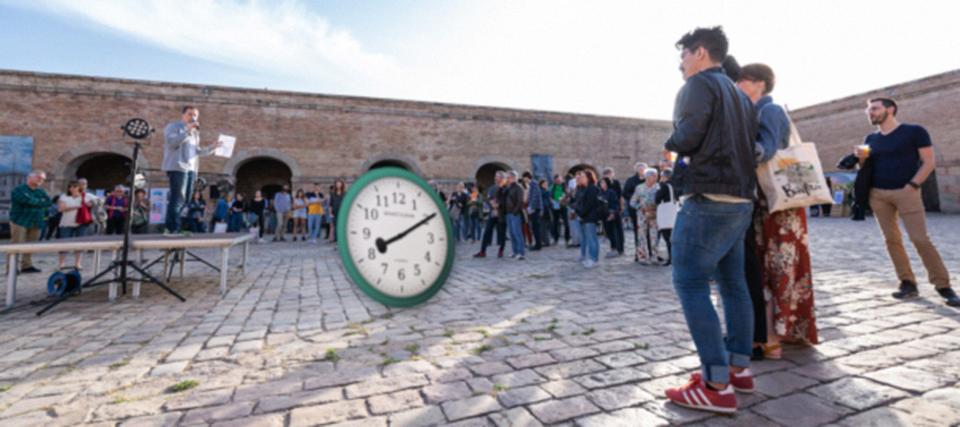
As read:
8:10
